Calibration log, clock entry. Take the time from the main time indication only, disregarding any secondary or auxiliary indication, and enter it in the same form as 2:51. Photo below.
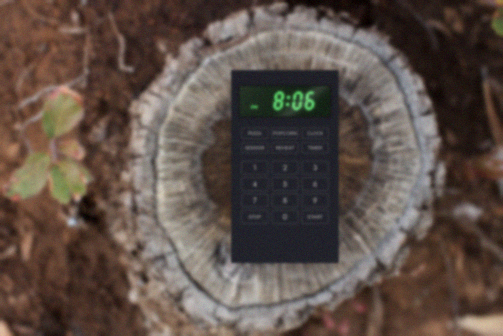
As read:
8:06
